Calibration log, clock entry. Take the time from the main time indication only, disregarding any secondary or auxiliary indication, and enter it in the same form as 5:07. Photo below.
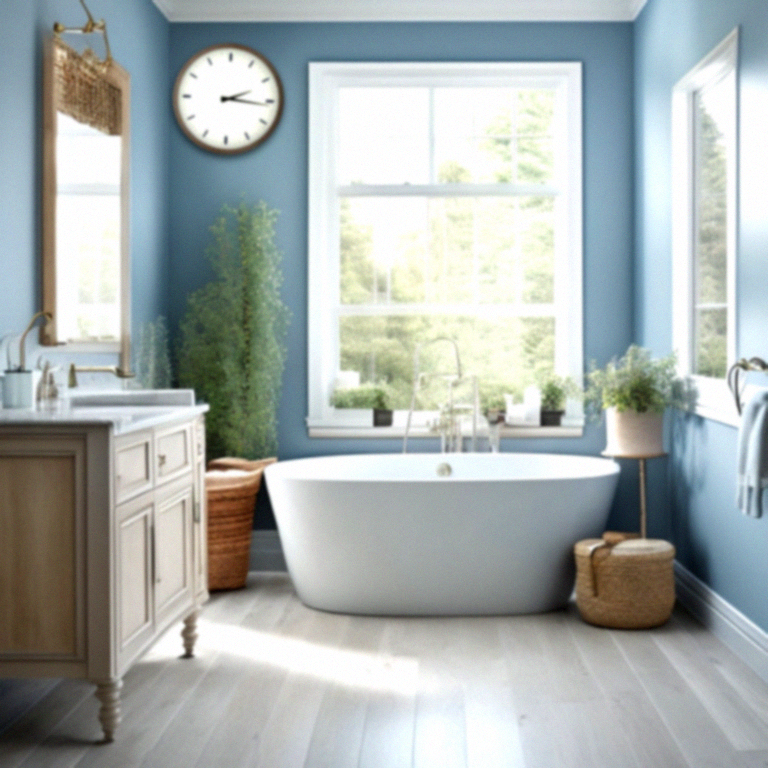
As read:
2:16
